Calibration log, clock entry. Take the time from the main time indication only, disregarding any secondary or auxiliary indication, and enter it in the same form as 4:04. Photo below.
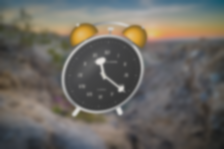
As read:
11:21
